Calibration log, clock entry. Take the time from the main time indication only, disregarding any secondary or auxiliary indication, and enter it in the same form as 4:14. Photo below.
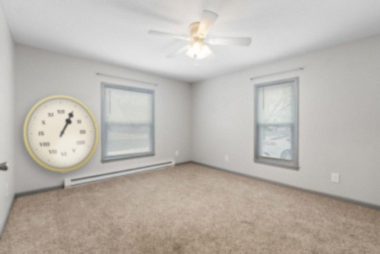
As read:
1:05
